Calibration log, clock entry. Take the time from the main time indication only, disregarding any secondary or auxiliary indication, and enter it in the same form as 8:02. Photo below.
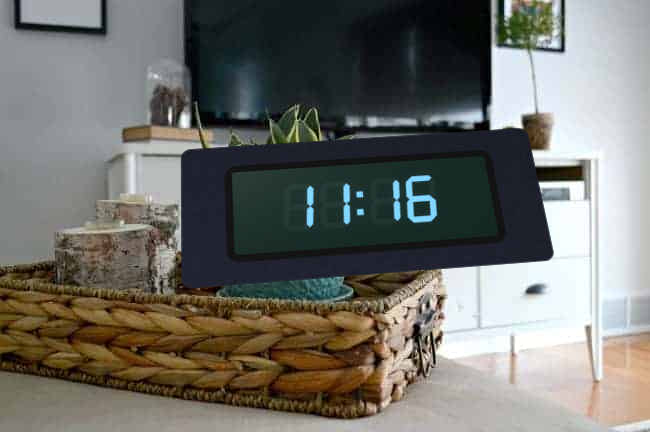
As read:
11:16
